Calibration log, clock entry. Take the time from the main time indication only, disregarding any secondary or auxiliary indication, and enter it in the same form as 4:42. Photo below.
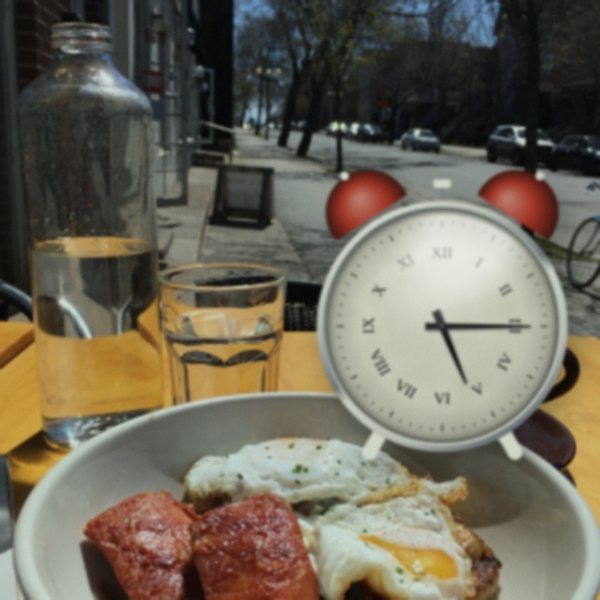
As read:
5:15
